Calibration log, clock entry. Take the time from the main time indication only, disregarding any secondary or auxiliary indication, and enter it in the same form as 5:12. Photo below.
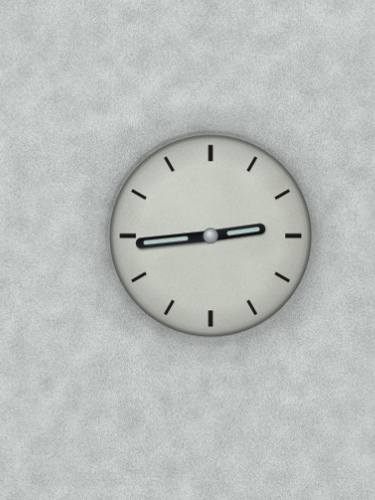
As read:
2:44
